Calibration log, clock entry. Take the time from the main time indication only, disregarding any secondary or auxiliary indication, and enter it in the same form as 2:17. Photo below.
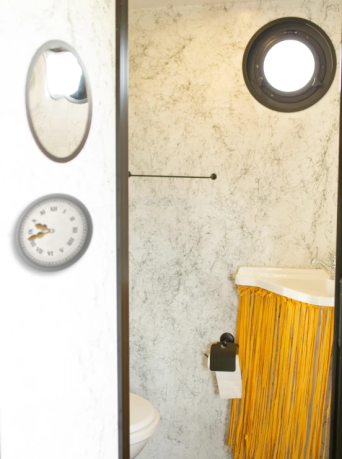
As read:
9:42
